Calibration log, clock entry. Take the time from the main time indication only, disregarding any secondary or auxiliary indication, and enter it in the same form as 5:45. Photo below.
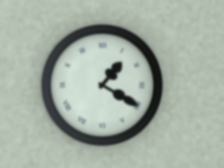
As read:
1:20
